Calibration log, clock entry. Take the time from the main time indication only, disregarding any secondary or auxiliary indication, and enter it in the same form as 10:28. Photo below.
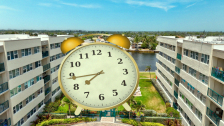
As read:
7:44
